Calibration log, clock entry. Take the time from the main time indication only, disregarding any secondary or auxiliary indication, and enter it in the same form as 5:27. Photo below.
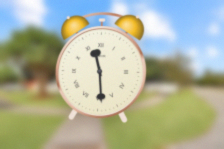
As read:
11:29
